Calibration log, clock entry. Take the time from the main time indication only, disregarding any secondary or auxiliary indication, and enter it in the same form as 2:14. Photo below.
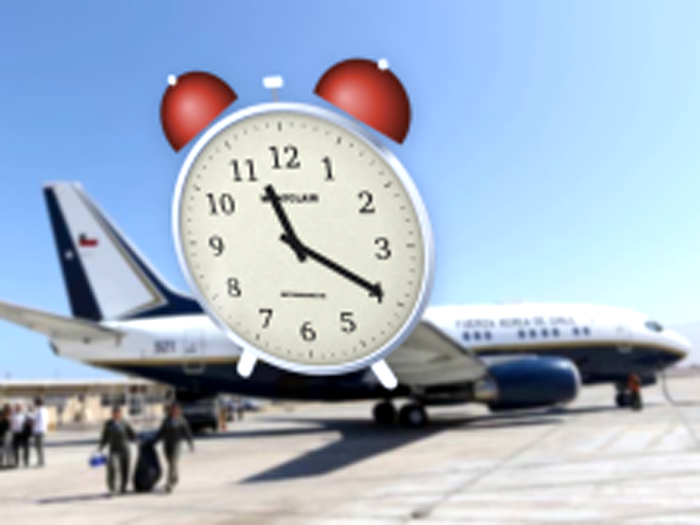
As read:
11:20
